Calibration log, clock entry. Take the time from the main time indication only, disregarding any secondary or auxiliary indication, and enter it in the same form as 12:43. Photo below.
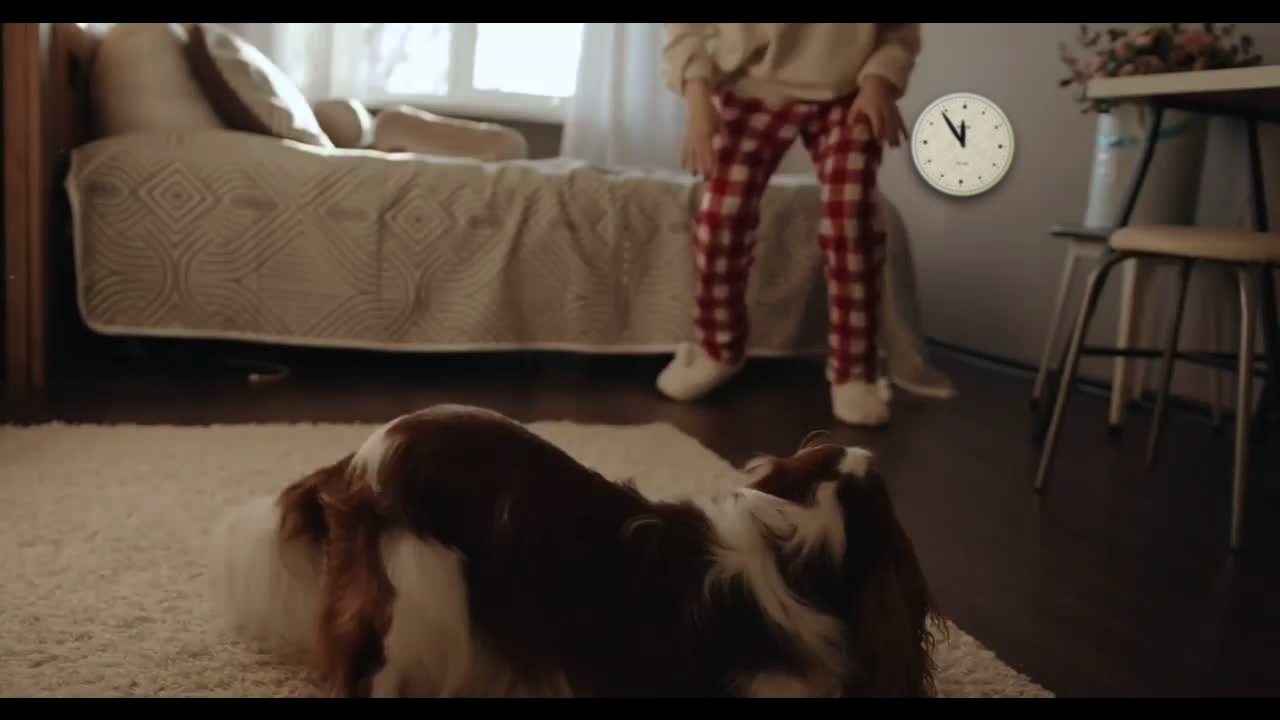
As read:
11:54
